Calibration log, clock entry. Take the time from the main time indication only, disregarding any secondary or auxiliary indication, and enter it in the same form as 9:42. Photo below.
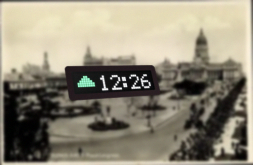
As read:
12:26
